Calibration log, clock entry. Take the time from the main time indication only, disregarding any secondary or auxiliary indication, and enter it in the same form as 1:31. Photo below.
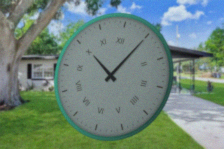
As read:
10:05
